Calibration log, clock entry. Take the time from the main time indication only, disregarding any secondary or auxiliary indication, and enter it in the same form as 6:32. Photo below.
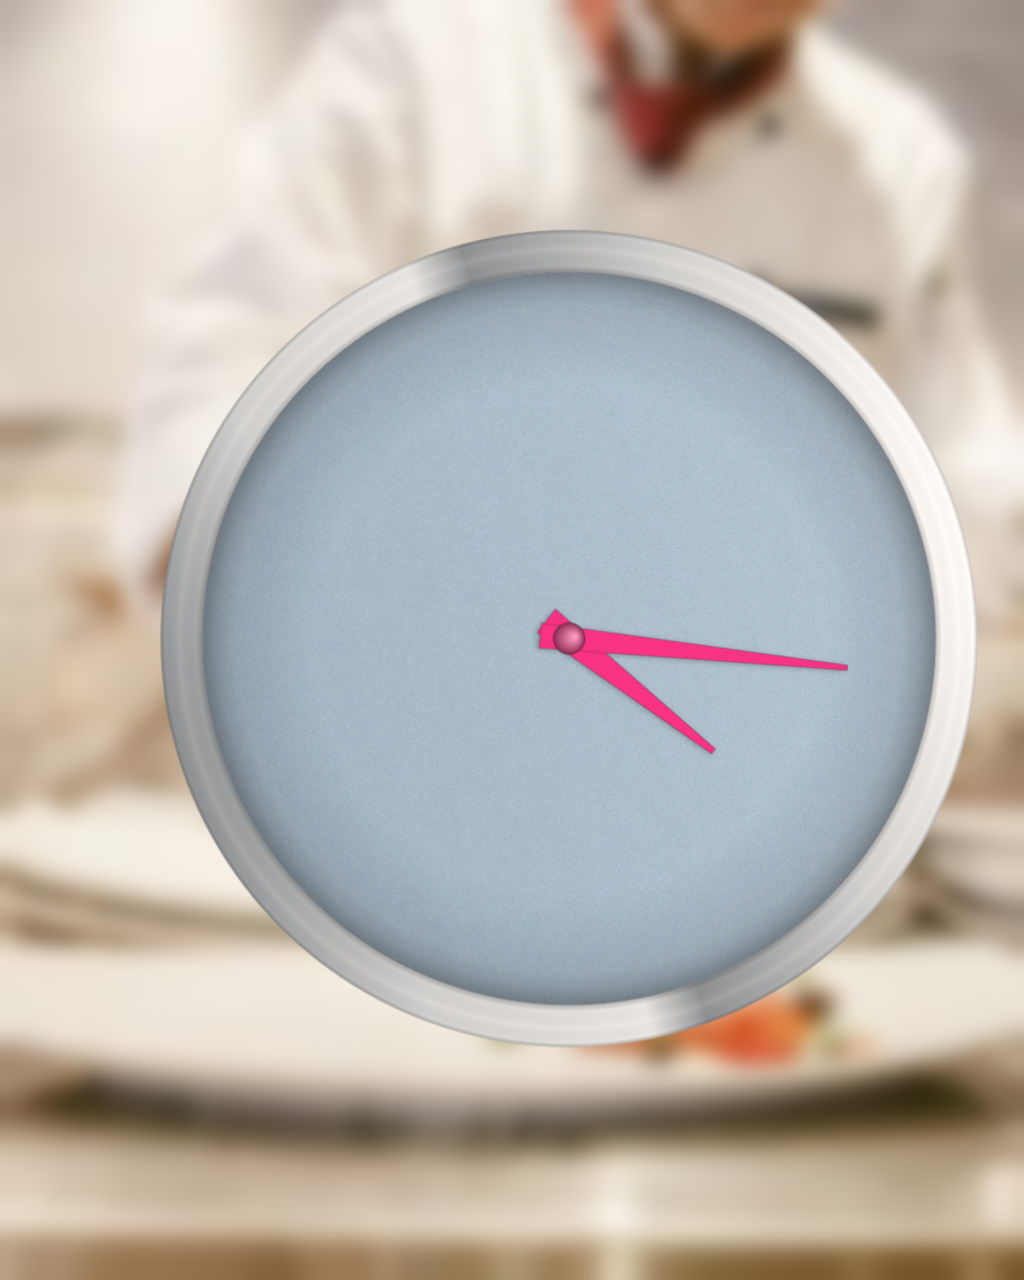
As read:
4:16
